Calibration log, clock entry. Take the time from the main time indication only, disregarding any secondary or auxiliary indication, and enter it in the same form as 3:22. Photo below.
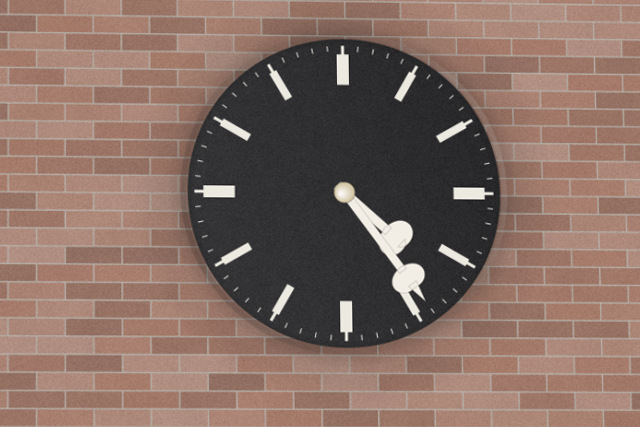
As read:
4:24
